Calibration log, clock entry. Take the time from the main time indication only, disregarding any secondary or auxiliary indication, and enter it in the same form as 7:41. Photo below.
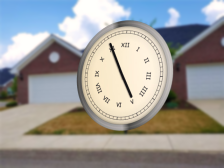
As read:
4:55
